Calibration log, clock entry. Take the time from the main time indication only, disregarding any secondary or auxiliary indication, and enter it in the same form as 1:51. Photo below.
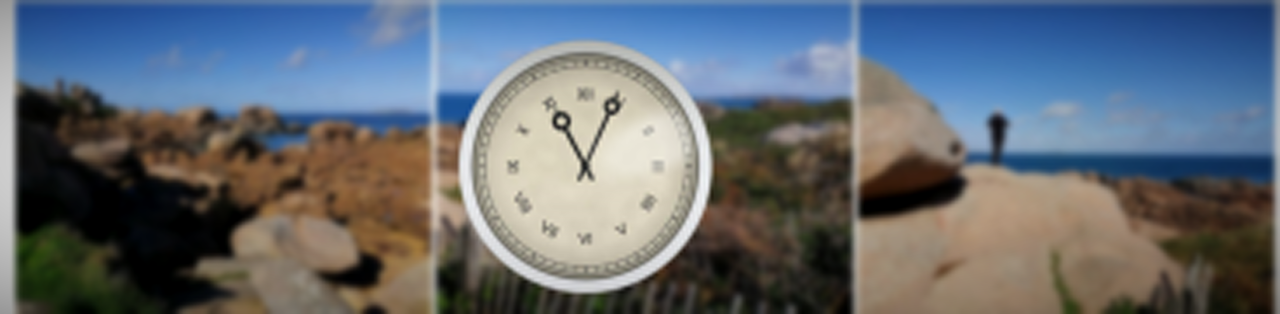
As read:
11:04
